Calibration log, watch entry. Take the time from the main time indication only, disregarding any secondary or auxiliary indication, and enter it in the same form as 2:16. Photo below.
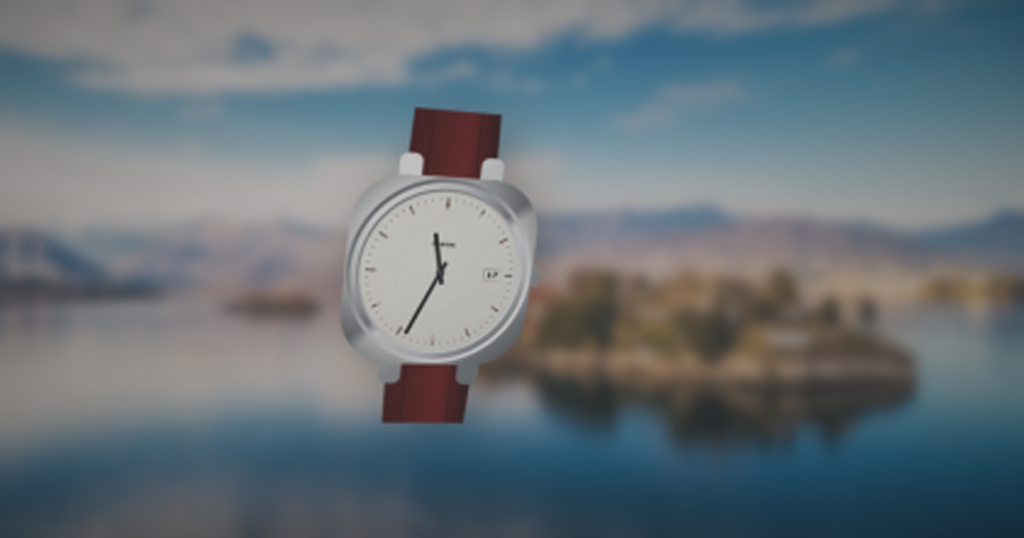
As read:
11:34
